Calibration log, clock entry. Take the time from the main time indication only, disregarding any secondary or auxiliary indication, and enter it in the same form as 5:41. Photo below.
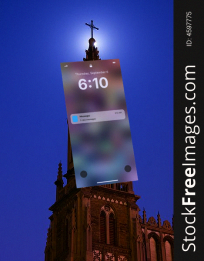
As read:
6:10
